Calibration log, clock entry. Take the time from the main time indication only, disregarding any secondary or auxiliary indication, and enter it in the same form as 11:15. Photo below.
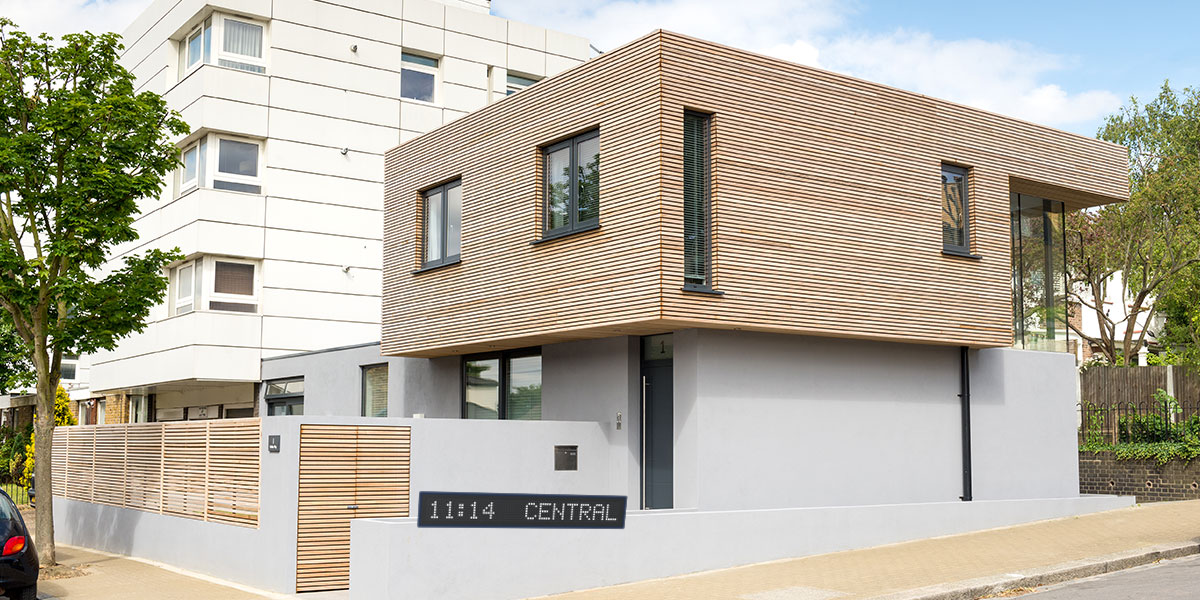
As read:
11:14
